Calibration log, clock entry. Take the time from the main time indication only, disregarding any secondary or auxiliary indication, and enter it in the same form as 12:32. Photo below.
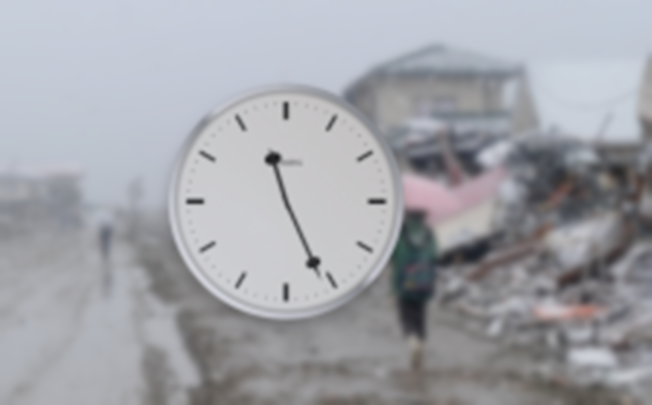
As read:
11:26
